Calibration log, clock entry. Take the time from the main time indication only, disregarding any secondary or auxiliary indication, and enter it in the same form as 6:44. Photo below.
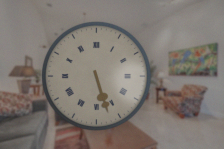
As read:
5:27
